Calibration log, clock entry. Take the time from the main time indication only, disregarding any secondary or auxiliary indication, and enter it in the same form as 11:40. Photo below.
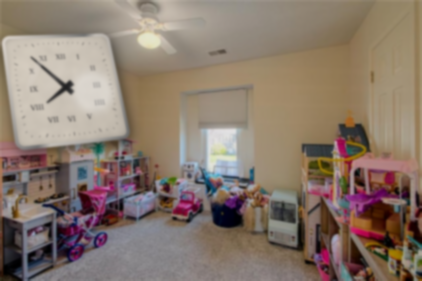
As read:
7:53
